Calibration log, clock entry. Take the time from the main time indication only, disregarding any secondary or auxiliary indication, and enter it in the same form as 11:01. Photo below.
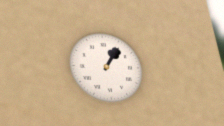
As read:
1:06
